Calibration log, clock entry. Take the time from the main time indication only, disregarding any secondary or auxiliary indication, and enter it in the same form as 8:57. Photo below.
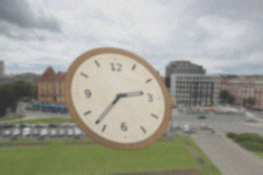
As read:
2:37
